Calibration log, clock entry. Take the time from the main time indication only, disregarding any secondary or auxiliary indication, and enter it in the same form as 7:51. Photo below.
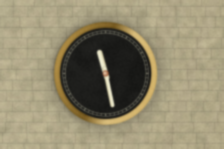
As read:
11:28
